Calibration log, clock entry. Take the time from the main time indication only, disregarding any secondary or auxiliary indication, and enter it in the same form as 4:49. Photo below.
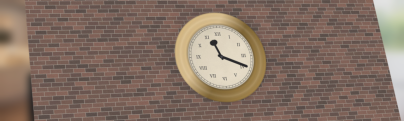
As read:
11:19
